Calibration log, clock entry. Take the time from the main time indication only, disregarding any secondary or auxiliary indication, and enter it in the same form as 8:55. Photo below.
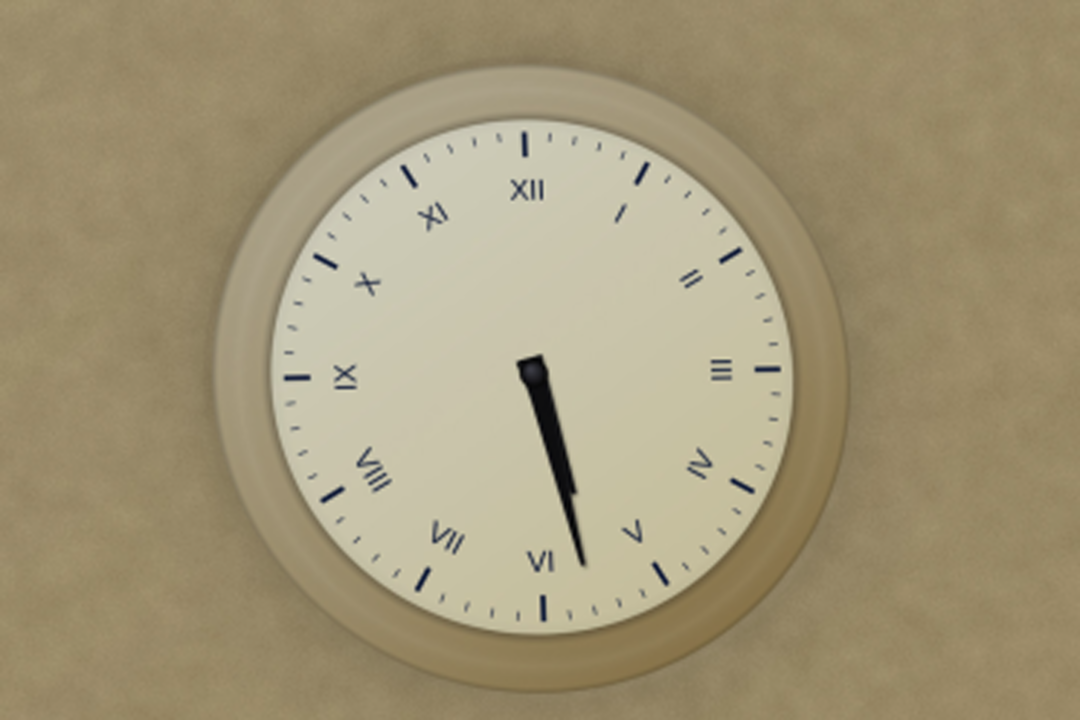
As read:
5:28
